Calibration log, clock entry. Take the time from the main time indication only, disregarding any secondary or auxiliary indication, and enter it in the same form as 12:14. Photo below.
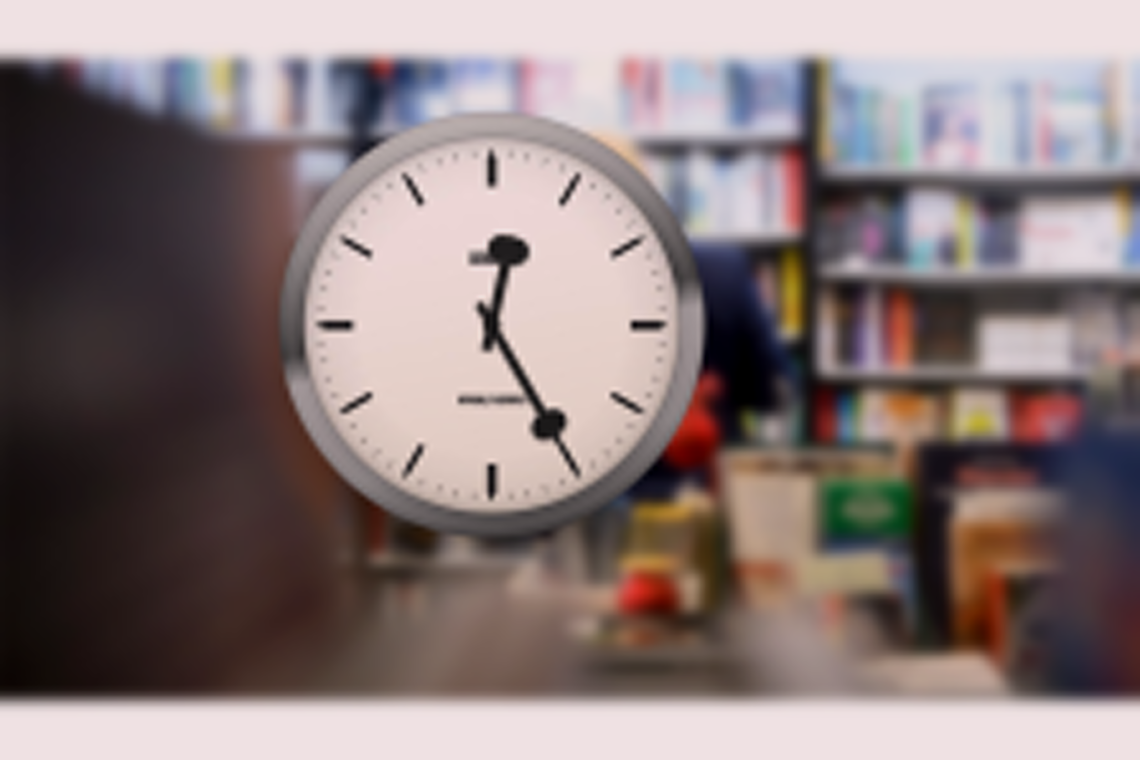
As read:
12:25
